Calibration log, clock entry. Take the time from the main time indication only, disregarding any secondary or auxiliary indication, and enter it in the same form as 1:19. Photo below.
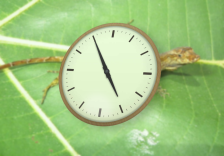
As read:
4:55
